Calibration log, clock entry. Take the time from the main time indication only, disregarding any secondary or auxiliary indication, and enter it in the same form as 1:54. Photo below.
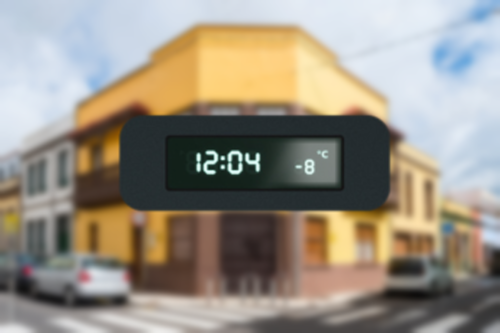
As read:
12:04
